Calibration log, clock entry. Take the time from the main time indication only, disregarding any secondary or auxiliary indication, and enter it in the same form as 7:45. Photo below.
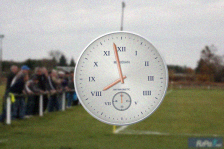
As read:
7:58
